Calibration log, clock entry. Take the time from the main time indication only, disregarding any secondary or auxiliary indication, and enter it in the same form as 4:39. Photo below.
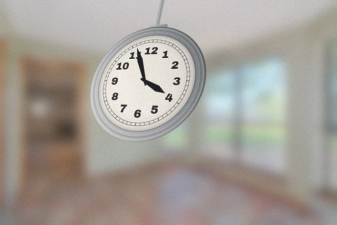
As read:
3:56
